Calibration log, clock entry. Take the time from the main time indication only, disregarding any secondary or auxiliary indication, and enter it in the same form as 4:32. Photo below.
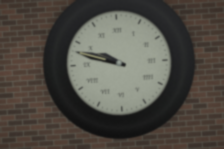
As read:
9:48
